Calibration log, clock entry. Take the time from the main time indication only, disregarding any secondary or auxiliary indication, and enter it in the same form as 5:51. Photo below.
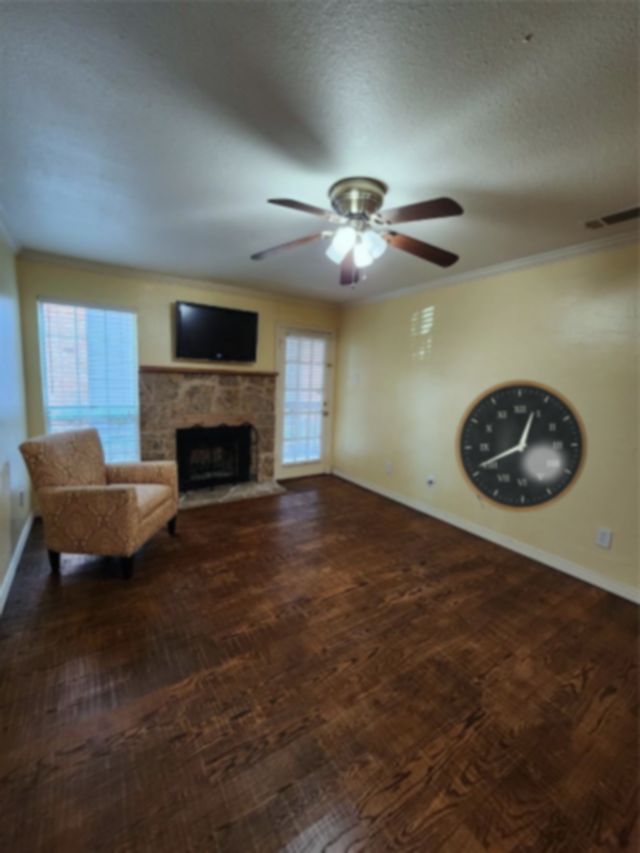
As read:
12:41
